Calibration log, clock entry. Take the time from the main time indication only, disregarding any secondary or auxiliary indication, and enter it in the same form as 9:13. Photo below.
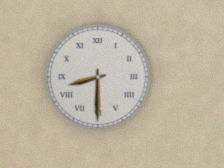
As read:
8:30
